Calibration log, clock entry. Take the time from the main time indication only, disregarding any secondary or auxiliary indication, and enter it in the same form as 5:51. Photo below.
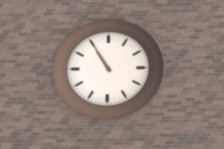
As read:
10:55
